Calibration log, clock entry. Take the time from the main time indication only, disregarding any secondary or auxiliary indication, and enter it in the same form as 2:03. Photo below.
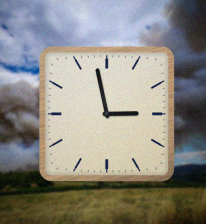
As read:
2:58
